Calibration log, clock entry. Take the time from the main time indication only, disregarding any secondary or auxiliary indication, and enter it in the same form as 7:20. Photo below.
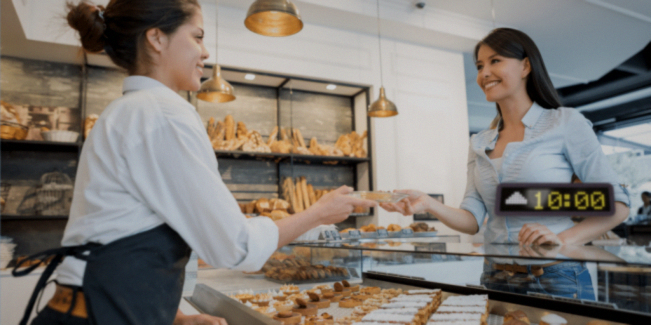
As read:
10:00
